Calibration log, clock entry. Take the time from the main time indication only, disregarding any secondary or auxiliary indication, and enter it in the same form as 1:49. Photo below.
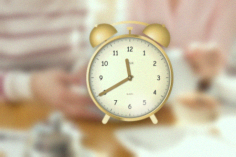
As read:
11:40
